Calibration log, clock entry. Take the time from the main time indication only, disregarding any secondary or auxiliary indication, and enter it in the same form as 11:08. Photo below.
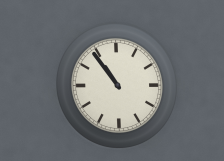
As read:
10:54
